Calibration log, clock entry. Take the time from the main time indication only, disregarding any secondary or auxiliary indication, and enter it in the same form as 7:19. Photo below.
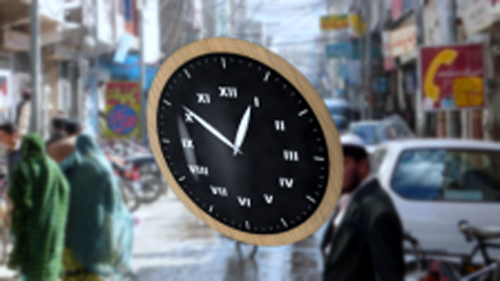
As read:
12:51
